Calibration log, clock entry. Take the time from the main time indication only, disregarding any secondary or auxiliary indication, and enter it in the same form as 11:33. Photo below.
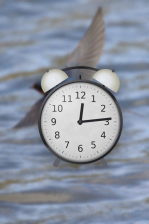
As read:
12:14
